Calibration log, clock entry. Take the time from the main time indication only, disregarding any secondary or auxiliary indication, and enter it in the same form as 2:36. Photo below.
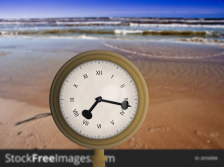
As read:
7:17
